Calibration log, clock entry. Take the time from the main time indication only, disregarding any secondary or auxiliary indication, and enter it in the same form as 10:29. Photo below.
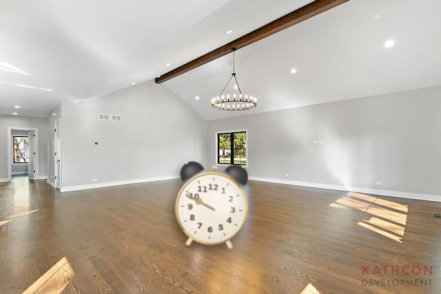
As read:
9:49
